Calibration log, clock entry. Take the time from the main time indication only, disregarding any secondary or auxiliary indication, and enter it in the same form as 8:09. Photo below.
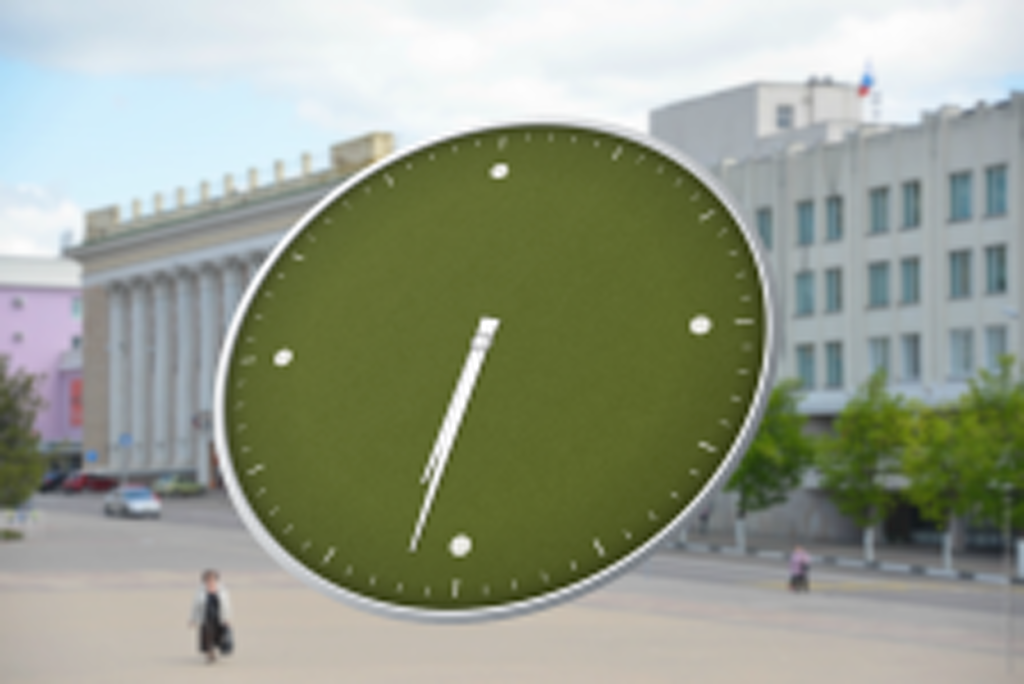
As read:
6:32
